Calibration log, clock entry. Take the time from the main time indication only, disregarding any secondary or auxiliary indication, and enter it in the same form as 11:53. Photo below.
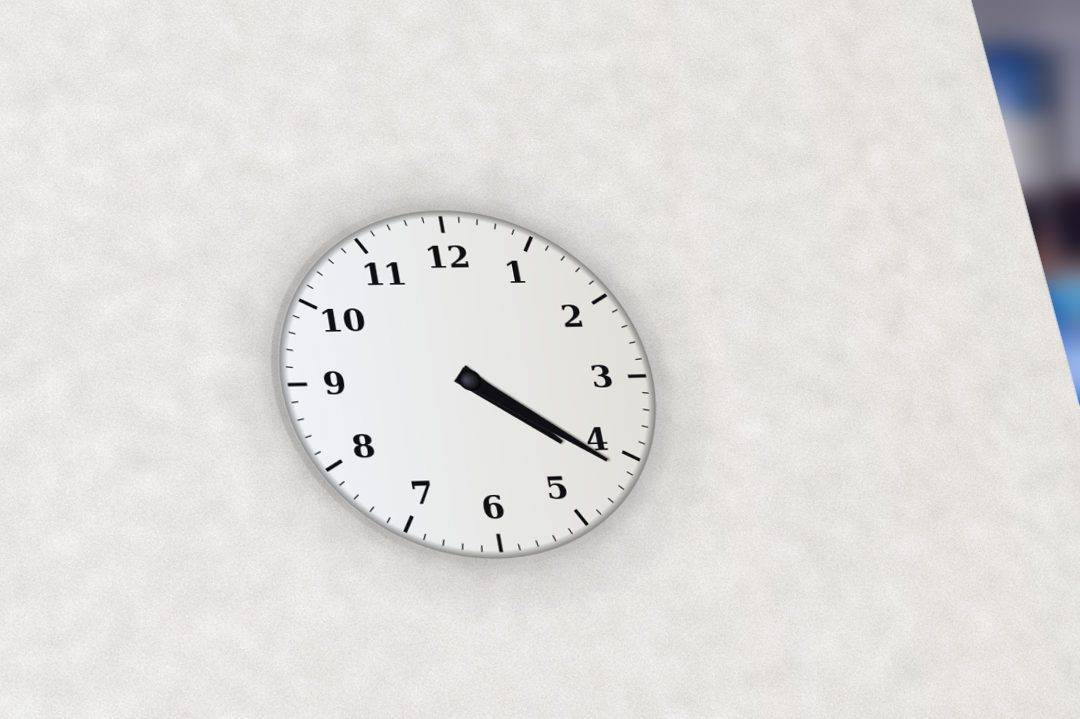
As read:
4:21
